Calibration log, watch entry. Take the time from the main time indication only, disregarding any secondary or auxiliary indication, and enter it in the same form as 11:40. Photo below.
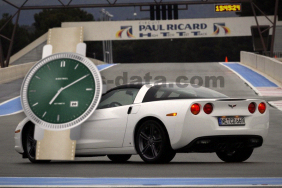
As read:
7:10
